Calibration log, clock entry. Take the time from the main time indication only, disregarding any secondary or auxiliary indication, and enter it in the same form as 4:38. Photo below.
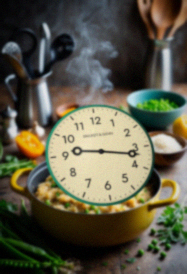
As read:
9:17
